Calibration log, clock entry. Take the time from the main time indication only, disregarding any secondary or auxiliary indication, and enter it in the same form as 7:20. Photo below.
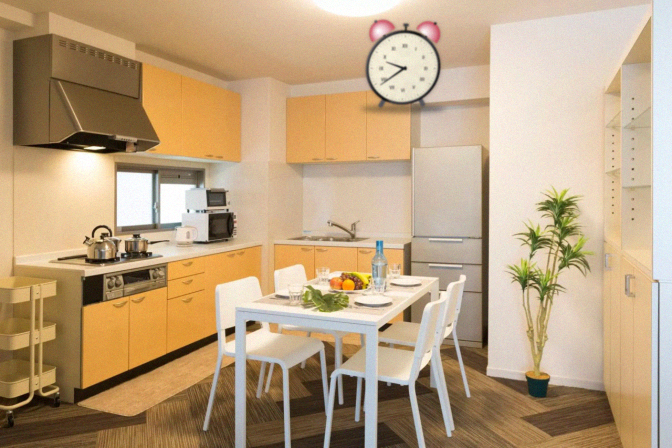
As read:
9:39
